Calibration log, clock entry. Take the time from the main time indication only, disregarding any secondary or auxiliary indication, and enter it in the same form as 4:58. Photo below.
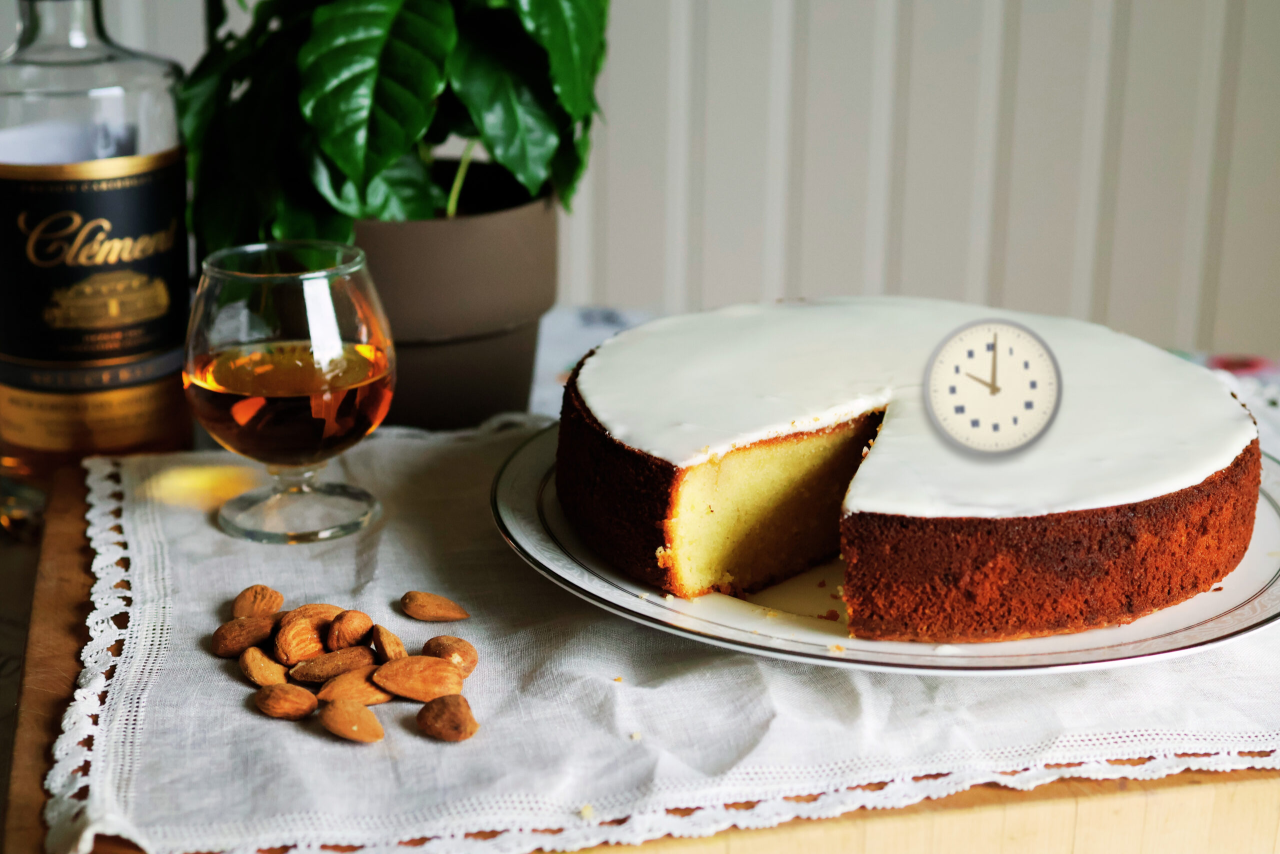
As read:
10:01
